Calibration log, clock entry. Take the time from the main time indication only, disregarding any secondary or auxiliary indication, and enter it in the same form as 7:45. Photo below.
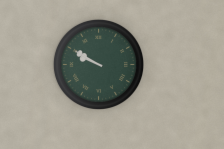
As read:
9:50
